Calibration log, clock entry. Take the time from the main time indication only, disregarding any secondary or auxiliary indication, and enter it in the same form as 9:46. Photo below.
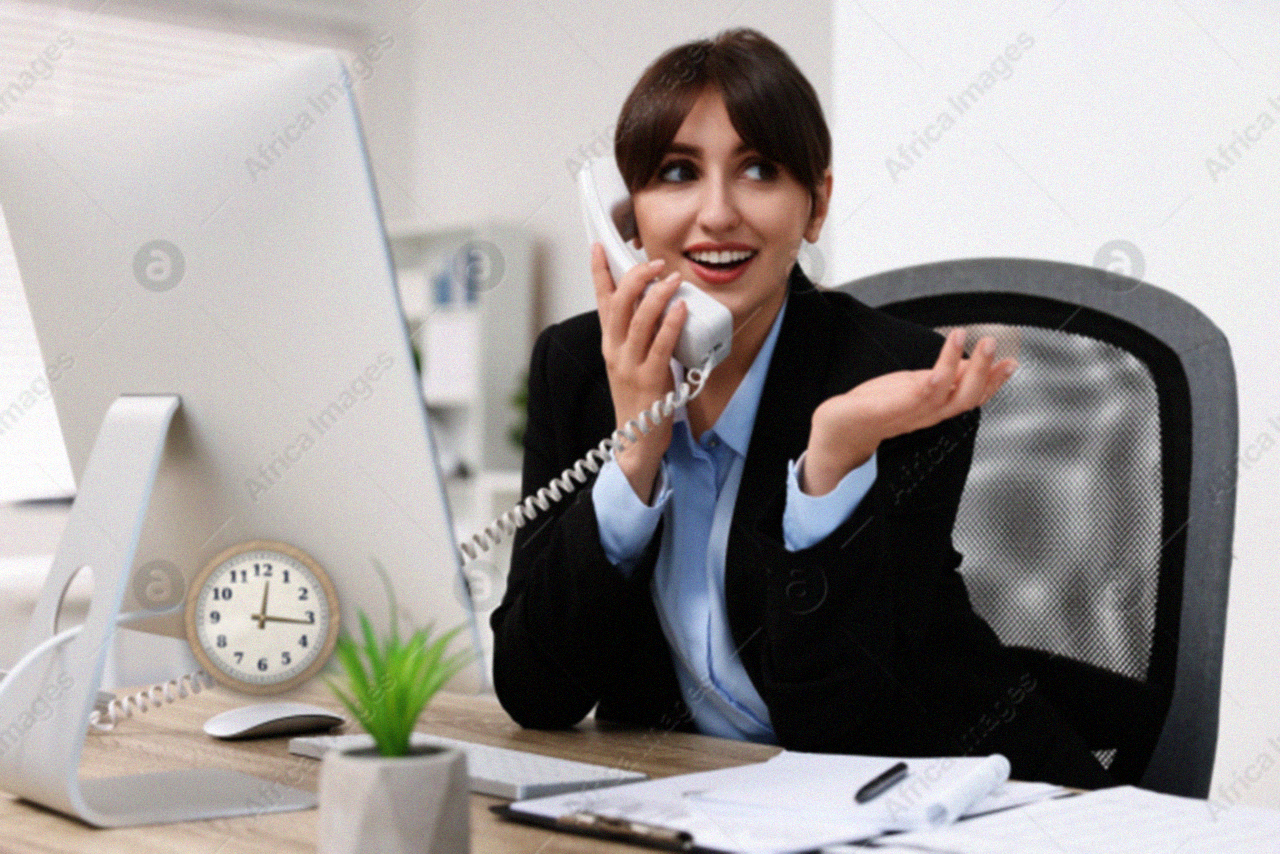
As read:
12:16
